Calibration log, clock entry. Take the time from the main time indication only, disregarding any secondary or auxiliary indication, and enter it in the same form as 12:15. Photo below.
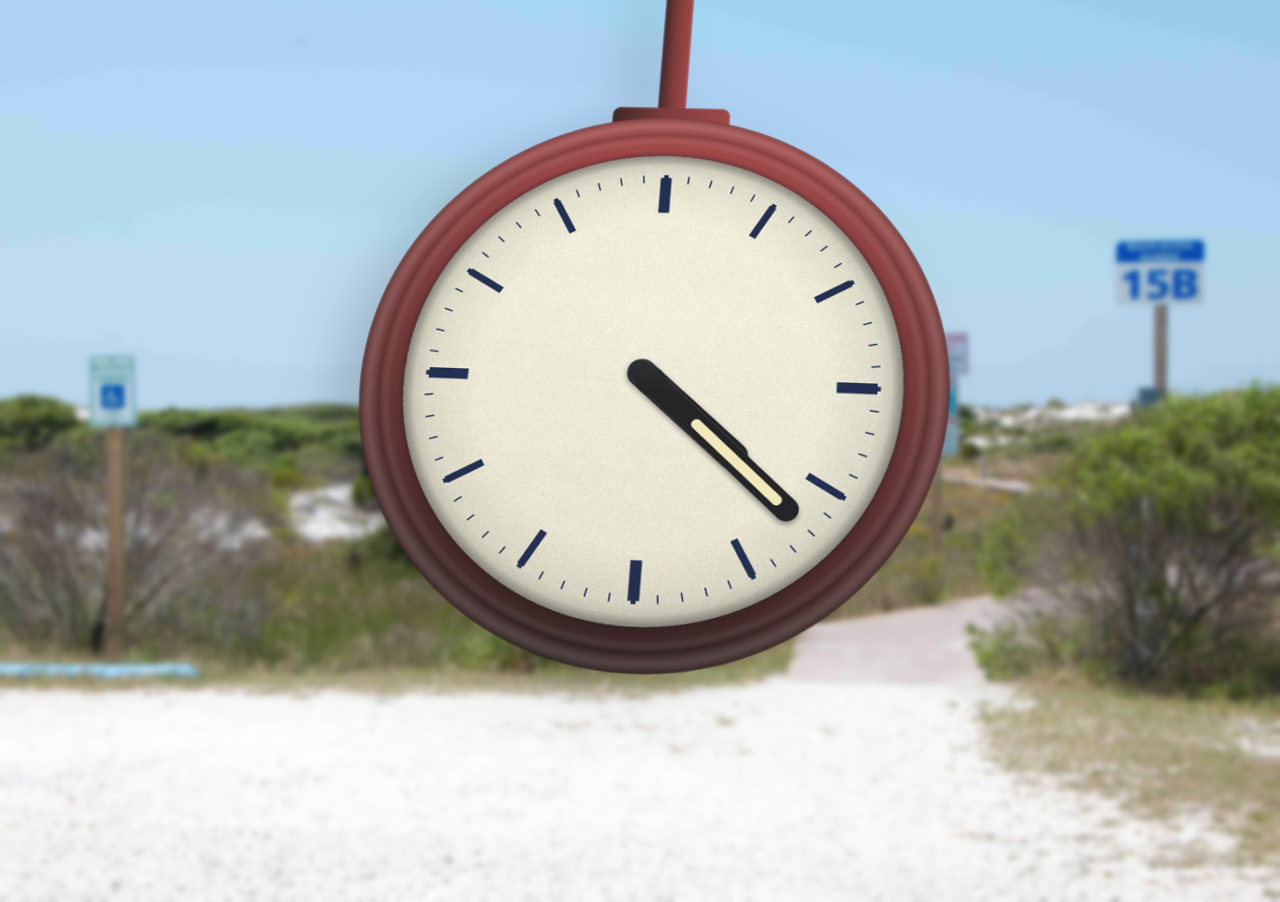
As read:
4:22
